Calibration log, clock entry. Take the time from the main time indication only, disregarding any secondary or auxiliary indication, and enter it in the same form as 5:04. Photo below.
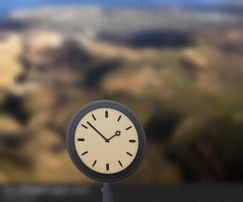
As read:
1:52
